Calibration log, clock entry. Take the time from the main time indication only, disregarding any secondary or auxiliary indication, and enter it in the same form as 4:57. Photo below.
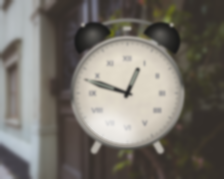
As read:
12:48
